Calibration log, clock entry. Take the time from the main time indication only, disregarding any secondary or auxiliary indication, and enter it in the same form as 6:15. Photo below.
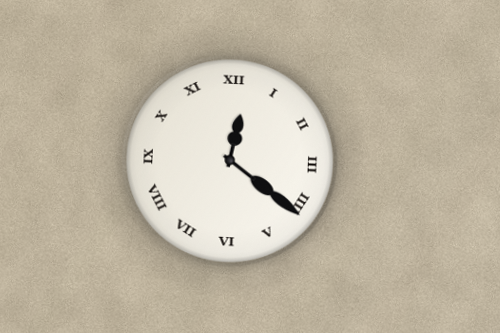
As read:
12:21
